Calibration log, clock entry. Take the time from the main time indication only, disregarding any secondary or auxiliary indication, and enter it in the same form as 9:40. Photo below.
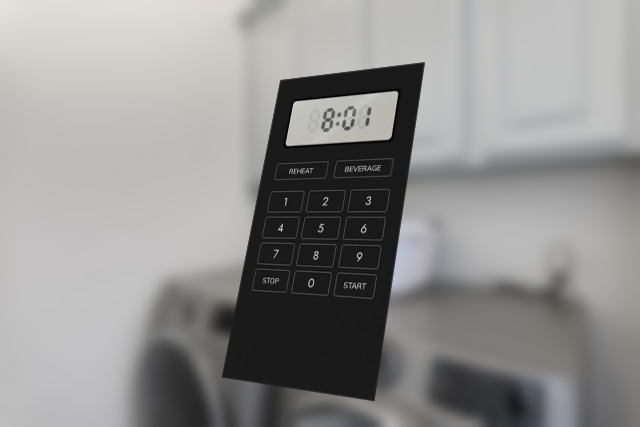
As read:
8:01
